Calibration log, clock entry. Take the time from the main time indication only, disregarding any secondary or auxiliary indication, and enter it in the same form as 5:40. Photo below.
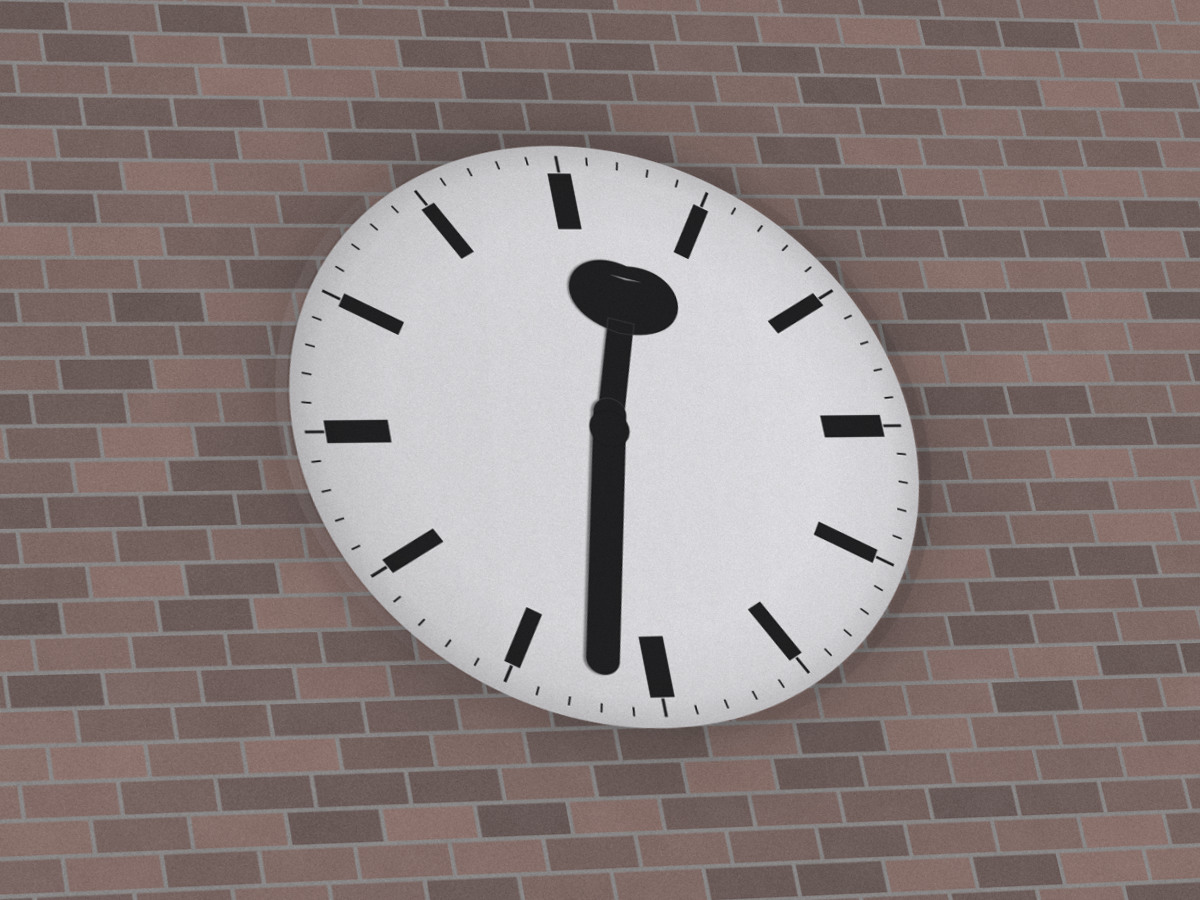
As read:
12:32
